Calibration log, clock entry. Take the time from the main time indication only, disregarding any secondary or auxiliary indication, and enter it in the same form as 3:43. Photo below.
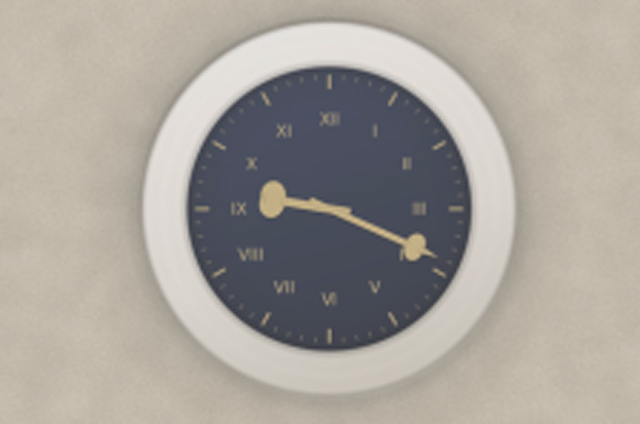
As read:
9:19
